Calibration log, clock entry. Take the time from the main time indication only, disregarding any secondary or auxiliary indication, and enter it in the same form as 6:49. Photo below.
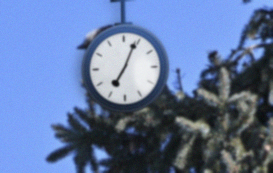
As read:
7:04
